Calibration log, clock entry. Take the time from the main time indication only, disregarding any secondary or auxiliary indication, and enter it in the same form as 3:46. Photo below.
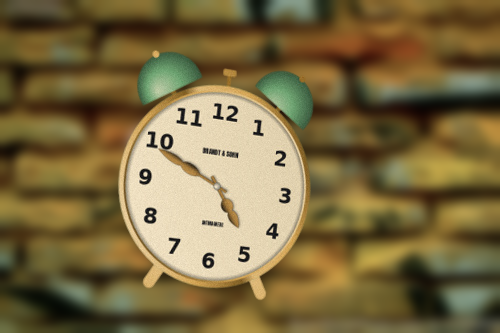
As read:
4:49
